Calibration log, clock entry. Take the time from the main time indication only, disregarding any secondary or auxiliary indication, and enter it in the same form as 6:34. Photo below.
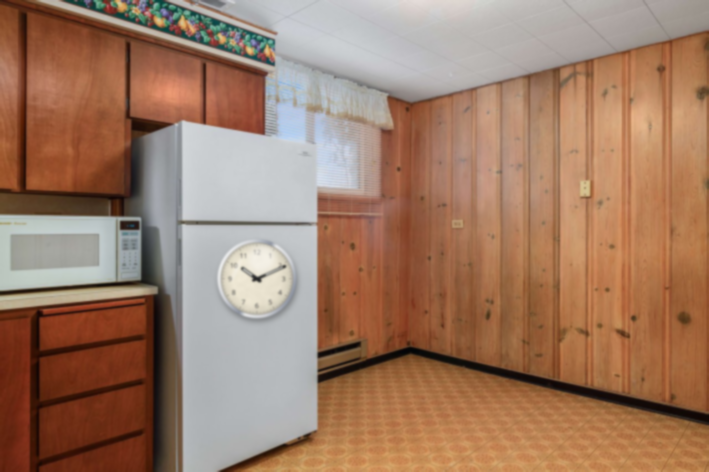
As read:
10:11
